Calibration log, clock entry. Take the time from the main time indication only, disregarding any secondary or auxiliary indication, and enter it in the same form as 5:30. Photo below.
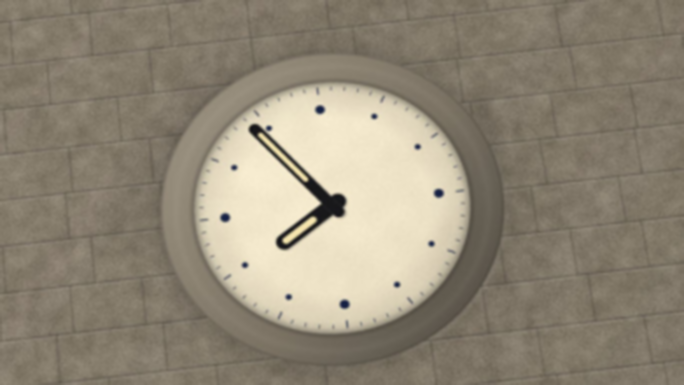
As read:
7:54
